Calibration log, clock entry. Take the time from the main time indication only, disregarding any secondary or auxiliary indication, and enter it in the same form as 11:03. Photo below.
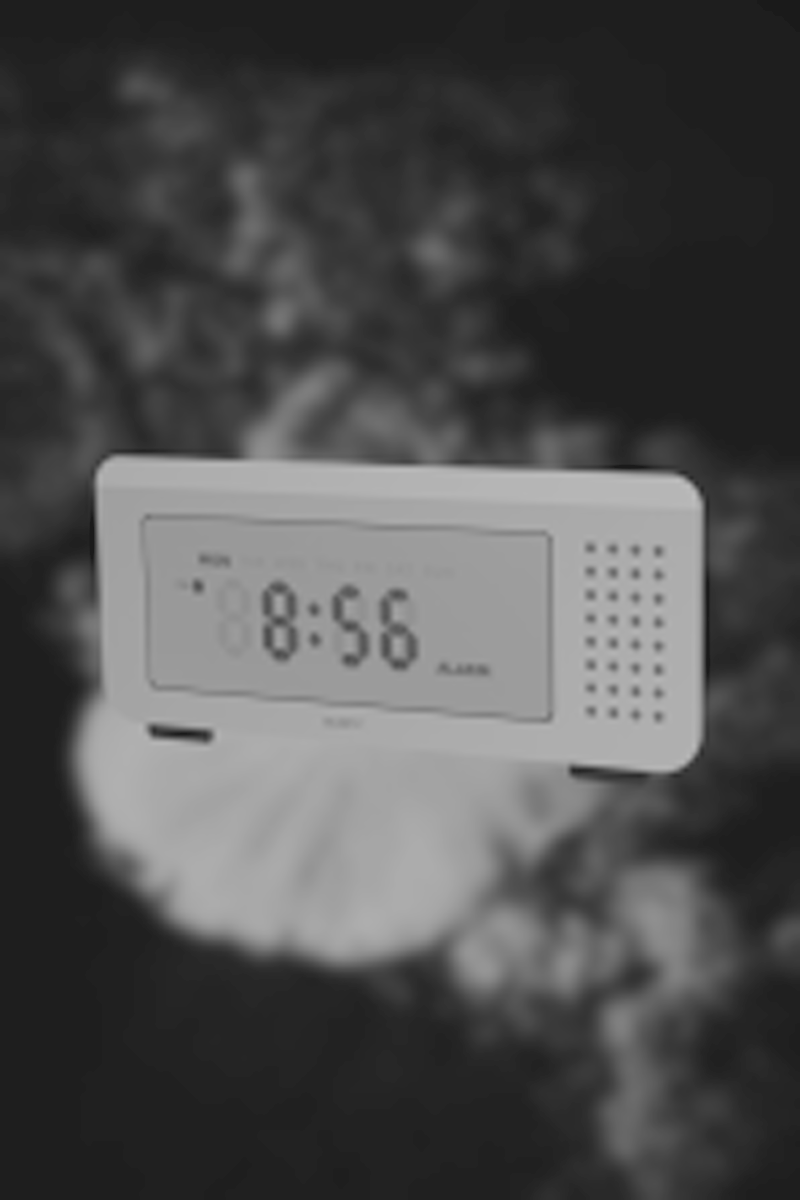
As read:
8:56
